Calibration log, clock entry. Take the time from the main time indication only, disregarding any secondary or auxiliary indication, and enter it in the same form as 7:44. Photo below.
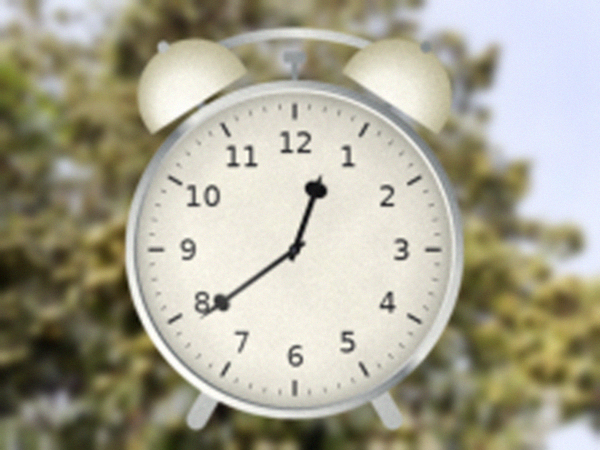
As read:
12:39
